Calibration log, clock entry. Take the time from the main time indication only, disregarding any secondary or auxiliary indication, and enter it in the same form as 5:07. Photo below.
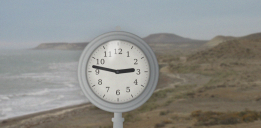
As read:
2:47
